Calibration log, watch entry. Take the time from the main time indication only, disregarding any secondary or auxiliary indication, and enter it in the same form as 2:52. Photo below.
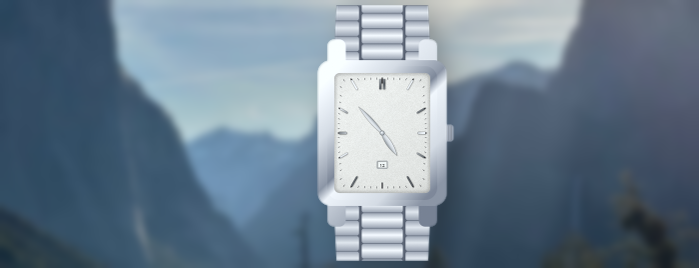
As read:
4:53
